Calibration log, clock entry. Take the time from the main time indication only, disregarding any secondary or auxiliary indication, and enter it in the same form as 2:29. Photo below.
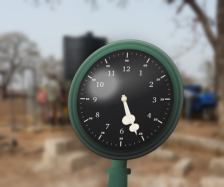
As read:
5:26
